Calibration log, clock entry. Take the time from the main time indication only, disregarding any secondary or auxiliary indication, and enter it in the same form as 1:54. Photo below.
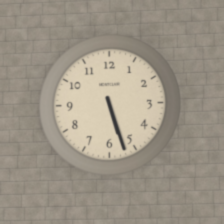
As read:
5:27
